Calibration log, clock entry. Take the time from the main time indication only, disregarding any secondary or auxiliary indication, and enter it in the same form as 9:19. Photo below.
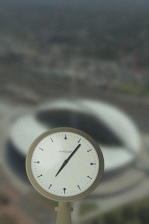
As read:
7:06
